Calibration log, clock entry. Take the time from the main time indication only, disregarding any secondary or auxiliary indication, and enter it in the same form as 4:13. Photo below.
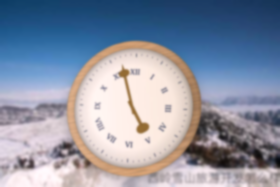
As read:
4:57
